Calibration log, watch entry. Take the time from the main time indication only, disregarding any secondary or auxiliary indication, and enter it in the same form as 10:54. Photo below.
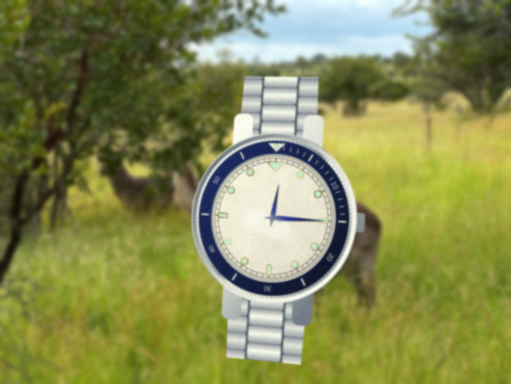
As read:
12:15
